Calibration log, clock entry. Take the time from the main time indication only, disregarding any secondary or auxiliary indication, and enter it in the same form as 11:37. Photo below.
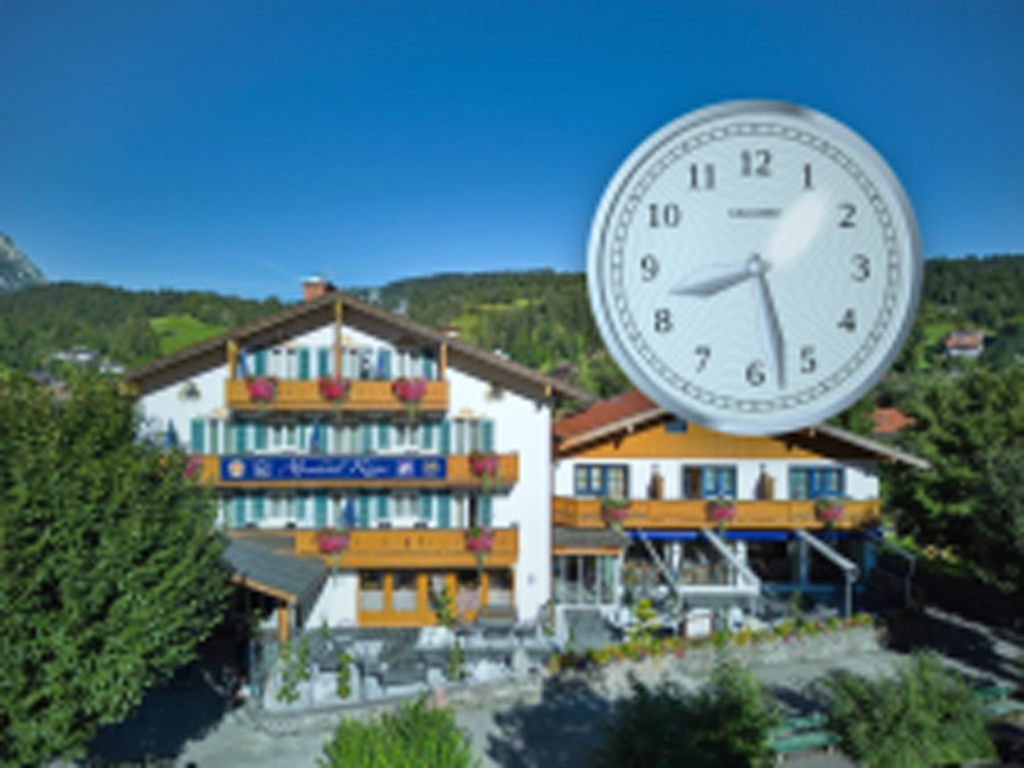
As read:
8:28
